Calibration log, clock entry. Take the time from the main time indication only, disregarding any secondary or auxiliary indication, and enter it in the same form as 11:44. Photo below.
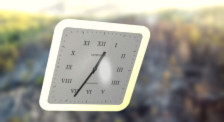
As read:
12:34
